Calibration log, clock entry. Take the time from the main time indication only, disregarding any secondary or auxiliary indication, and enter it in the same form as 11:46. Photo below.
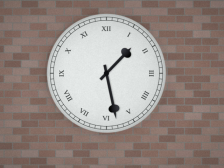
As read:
1:28
